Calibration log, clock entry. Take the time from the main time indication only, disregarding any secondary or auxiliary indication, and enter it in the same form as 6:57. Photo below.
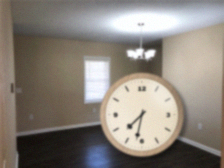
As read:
7:32
